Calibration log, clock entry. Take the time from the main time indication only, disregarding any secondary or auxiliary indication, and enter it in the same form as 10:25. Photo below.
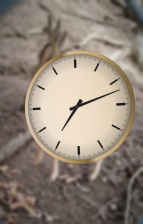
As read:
7:12
